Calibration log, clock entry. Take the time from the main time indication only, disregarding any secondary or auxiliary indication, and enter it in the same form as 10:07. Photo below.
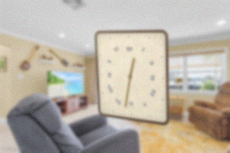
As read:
12:32
